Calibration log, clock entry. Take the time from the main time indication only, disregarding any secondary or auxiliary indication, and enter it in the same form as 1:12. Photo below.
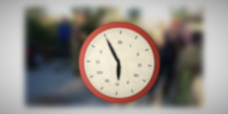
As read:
5:55
